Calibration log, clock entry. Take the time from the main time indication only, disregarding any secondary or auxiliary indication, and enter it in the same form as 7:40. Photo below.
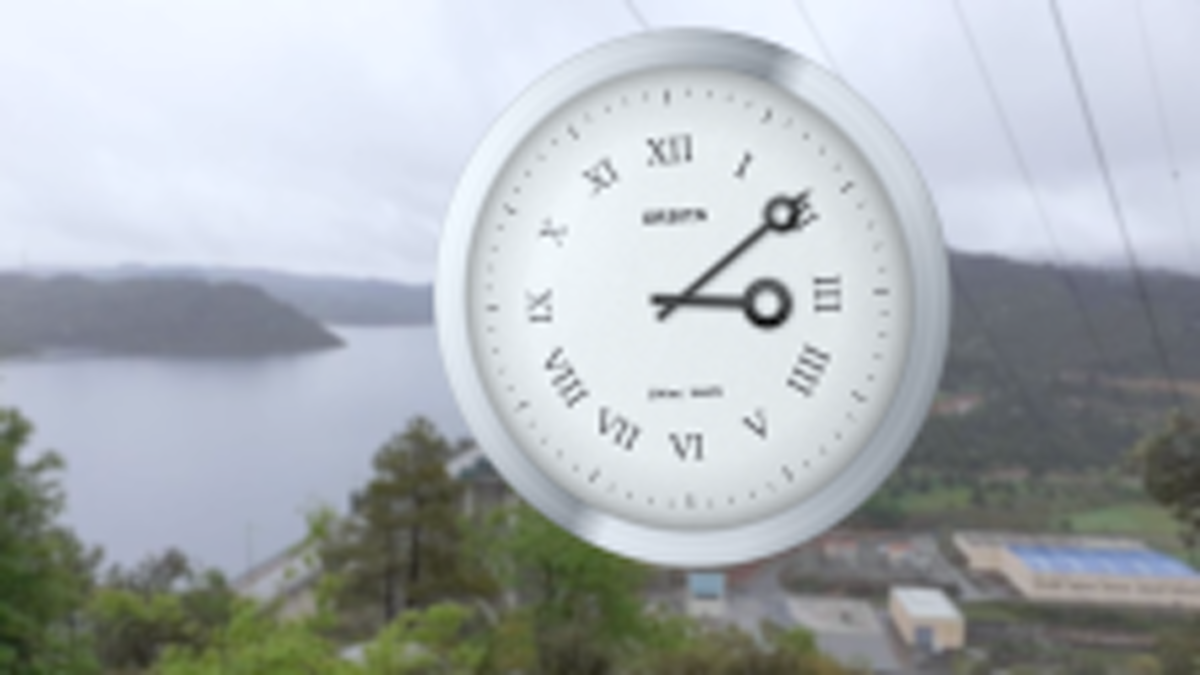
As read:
3:09
